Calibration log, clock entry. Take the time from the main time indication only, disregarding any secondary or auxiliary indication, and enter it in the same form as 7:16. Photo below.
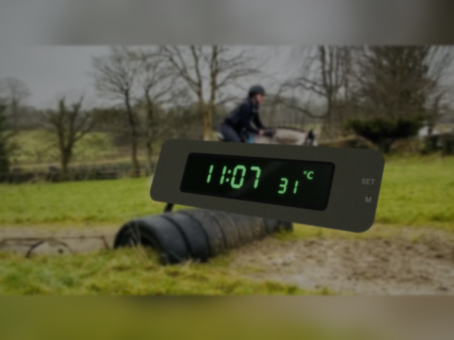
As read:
11:07
